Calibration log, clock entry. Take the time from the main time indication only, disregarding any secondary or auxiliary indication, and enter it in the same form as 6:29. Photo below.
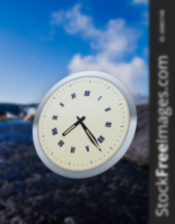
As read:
7:22
